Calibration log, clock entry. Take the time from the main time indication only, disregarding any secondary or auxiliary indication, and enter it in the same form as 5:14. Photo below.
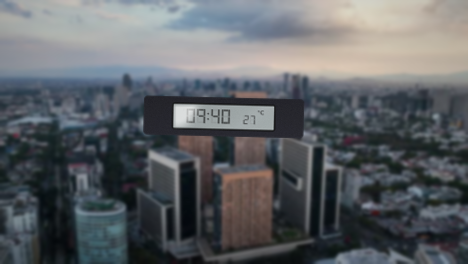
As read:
9:40
